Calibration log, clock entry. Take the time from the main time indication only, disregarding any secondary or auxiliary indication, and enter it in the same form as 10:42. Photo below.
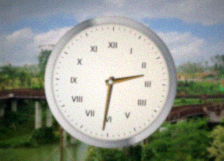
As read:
2:31
